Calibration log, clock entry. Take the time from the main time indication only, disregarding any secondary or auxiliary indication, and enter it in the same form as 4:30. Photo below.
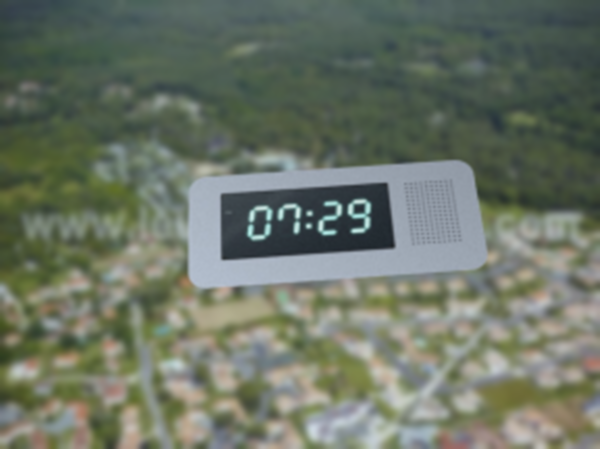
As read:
7:29
